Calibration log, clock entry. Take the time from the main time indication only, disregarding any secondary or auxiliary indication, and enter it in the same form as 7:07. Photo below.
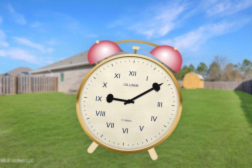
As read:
9:09
